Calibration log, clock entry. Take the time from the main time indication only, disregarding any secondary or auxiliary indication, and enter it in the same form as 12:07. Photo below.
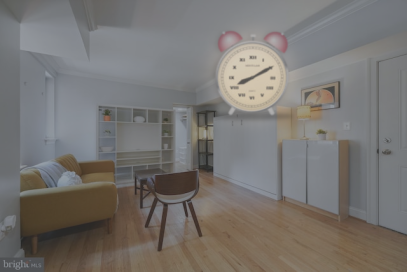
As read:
8:10
